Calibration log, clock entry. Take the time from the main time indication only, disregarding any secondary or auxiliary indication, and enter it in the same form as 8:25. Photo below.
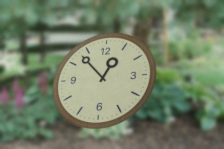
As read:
12:53
